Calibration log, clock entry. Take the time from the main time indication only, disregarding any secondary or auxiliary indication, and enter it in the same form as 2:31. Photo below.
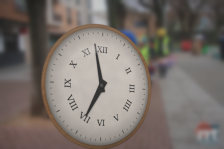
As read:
6:58
